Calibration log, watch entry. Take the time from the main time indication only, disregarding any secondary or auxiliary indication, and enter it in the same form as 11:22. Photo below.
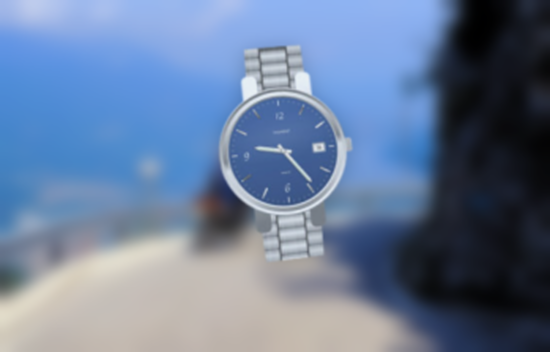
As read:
9:24
